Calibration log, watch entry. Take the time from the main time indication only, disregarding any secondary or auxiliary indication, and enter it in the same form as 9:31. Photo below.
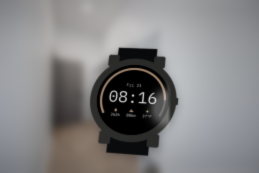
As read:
8:16
